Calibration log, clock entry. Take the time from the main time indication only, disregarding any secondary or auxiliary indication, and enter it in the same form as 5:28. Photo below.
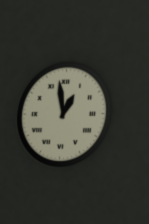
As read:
12:58
